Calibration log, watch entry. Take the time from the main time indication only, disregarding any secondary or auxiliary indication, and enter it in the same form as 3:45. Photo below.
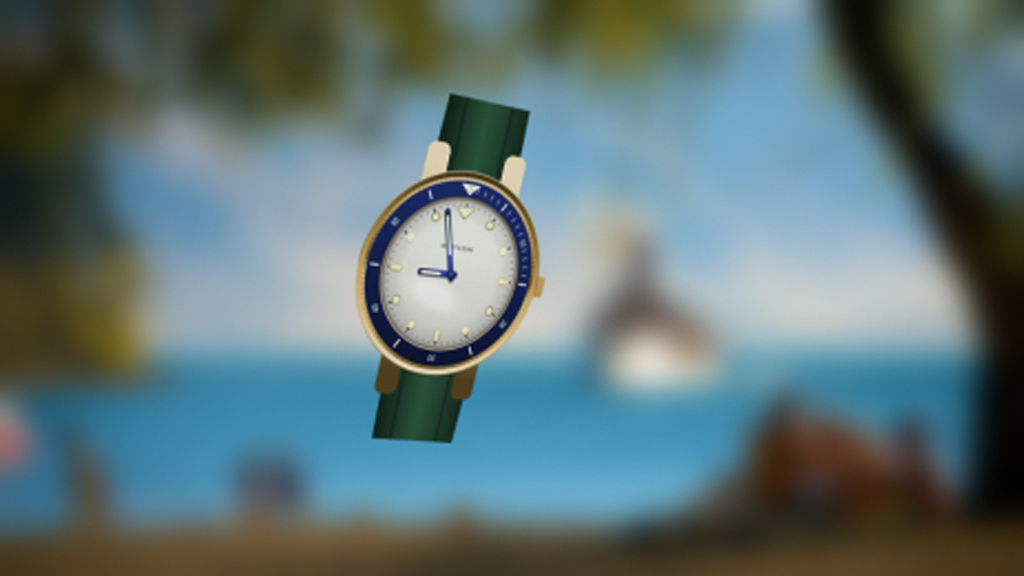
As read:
8:57
